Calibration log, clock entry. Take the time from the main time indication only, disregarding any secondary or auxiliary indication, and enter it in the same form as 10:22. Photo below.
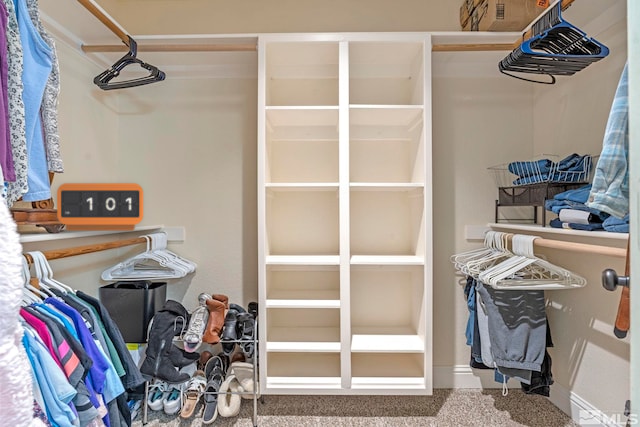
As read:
1:01
